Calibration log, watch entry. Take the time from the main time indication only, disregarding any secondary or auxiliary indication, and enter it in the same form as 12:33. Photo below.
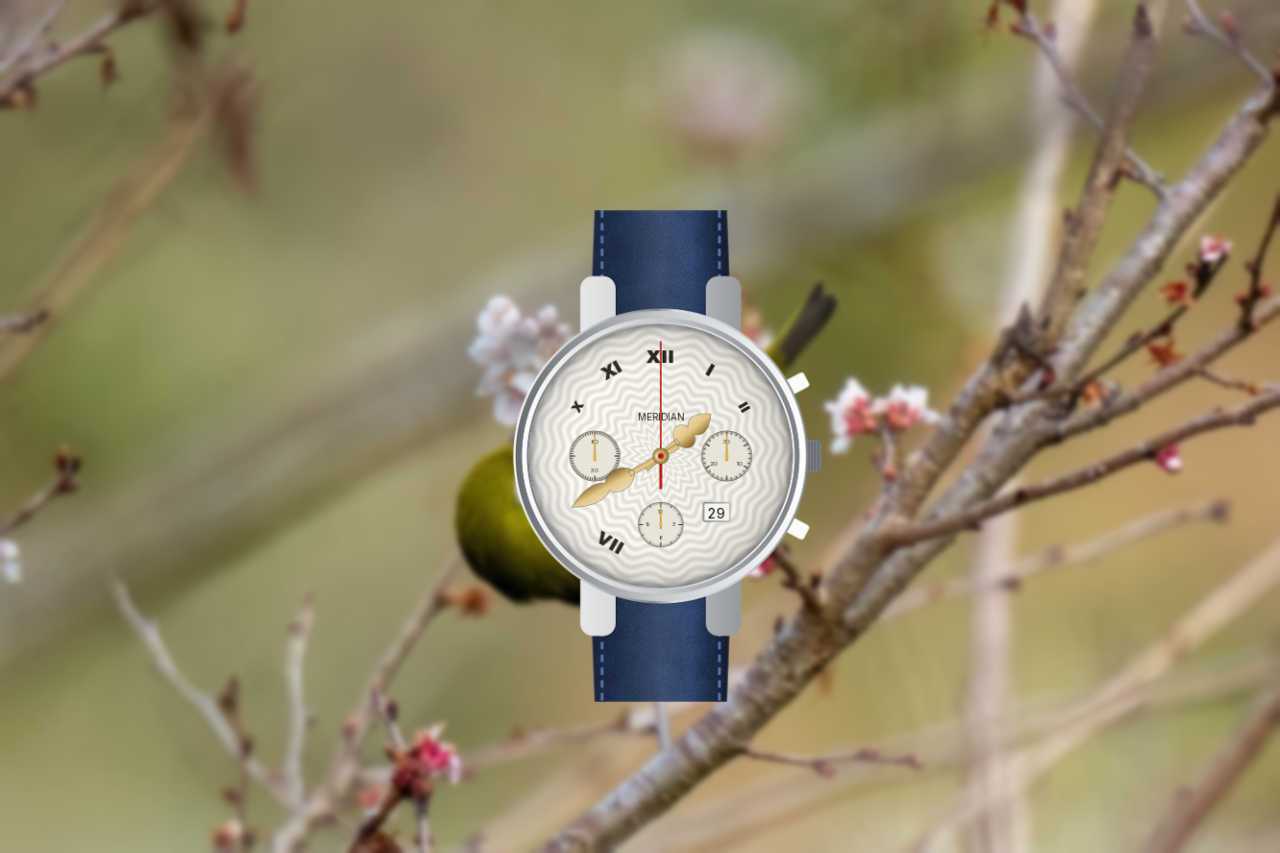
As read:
1:40
